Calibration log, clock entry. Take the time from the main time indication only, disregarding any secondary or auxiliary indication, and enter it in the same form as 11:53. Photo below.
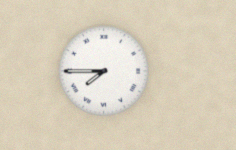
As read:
7:45
